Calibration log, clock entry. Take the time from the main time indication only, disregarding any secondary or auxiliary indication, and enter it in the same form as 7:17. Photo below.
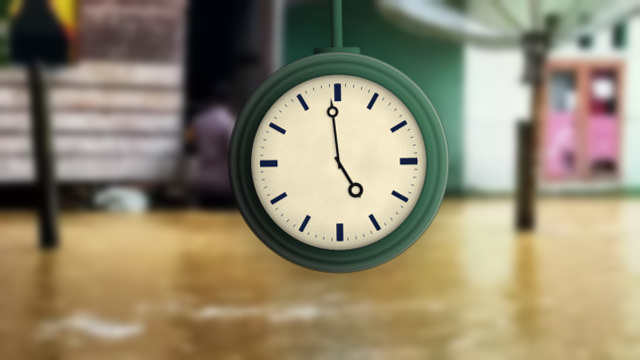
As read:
4:59
